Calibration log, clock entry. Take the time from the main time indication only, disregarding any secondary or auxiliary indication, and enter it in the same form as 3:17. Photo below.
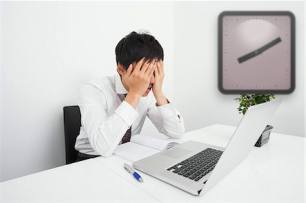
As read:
8:10
